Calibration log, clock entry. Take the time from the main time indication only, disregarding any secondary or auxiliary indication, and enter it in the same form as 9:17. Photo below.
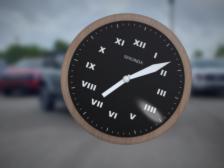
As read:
7:08
